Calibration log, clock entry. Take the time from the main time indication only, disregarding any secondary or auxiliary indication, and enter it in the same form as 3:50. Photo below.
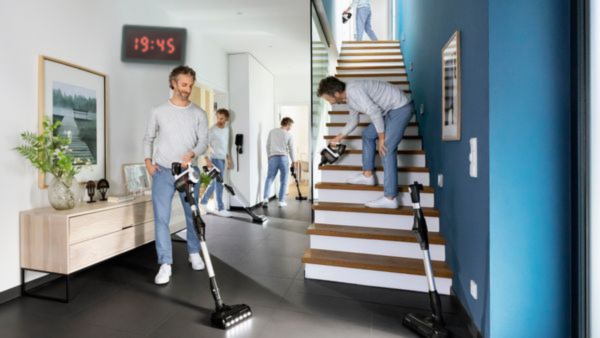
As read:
19:45
